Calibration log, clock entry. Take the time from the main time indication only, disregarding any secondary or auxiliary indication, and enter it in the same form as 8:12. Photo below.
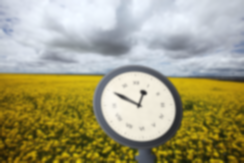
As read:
12:50
